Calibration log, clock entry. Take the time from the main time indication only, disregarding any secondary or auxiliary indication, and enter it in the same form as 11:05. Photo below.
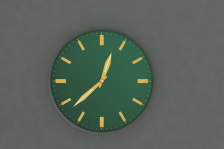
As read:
12:38
